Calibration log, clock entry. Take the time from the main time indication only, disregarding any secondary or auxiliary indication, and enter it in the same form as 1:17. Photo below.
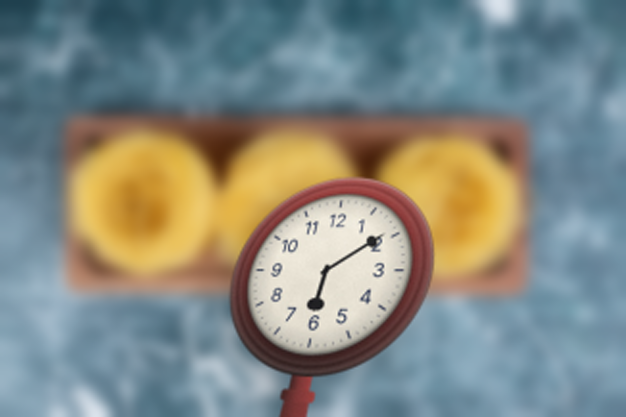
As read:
6:09
